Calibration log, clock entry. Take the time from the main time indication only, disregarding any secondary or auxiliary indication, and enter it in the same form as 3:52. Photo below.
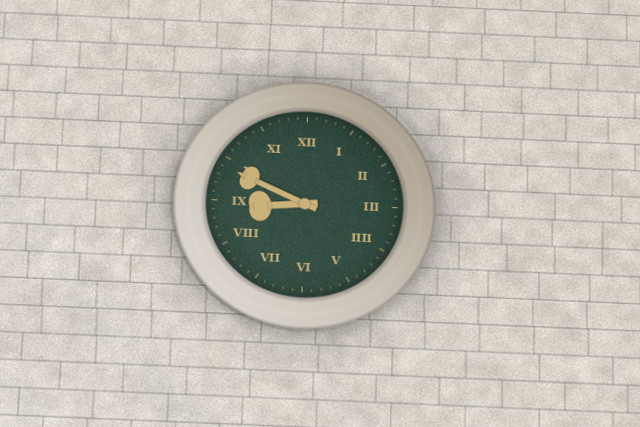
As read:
8:49
